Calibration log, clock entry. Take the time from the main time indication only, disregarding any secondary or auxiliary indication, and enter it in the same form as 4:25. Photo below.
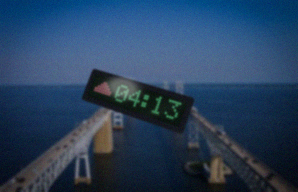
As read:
4:13
